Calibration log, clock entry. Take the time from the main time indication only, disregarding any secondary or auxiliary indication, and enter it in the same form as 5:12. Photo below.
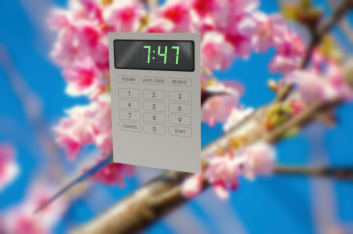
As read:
7:47
